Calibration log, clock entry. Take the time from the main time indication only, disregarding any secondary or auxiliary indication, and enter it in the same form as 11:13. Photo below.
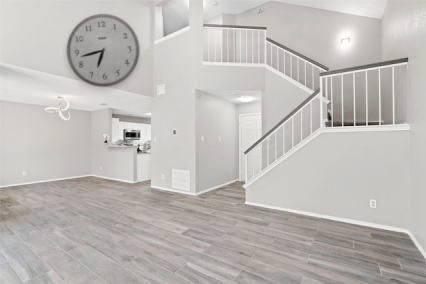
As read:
6:43
